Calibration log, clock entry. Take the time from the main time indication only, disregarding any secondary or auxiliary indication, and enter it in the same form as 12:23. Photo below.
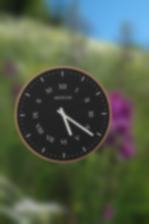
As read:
5:21
